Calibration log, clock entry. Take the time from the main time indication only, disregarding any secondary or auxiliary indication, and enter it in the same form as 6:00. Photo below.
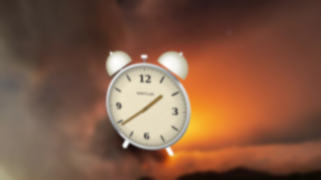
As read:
1:39
